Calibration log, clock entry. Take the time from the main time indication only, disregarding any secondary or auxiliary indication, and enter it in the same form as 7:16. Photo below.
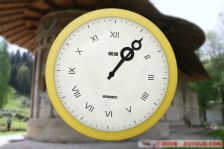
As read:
1:06
